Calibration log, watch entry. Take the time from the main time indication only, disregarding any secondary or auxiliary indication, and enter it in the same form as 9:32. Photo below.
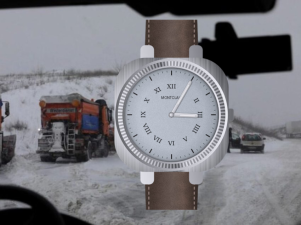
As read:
3:05
